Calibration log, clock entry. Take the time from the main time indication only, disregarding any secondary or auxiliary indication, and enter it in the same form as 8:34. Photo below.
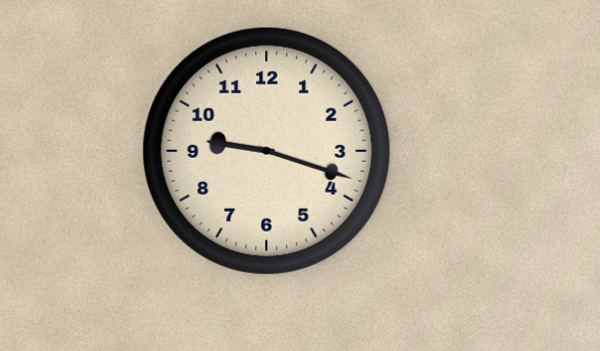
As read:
9:18
